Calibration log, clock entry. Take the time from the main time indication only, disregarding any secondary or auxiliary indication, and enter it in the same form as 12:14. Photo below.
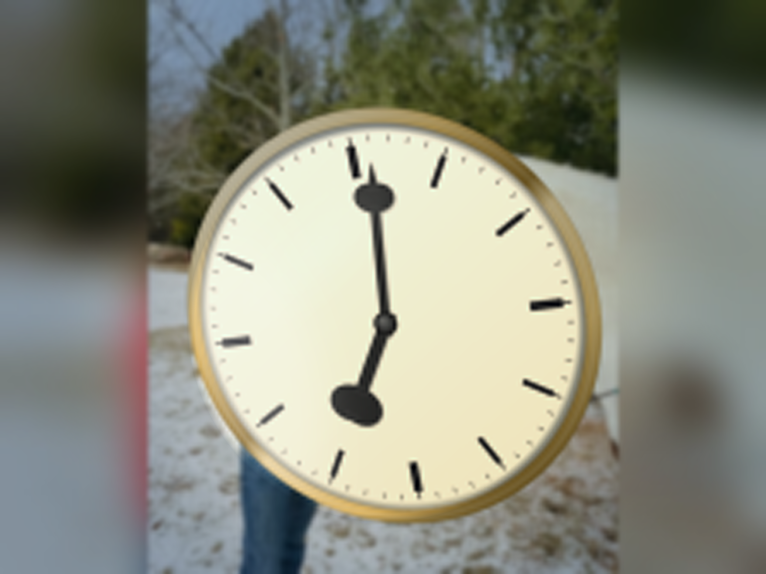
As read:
7:01
